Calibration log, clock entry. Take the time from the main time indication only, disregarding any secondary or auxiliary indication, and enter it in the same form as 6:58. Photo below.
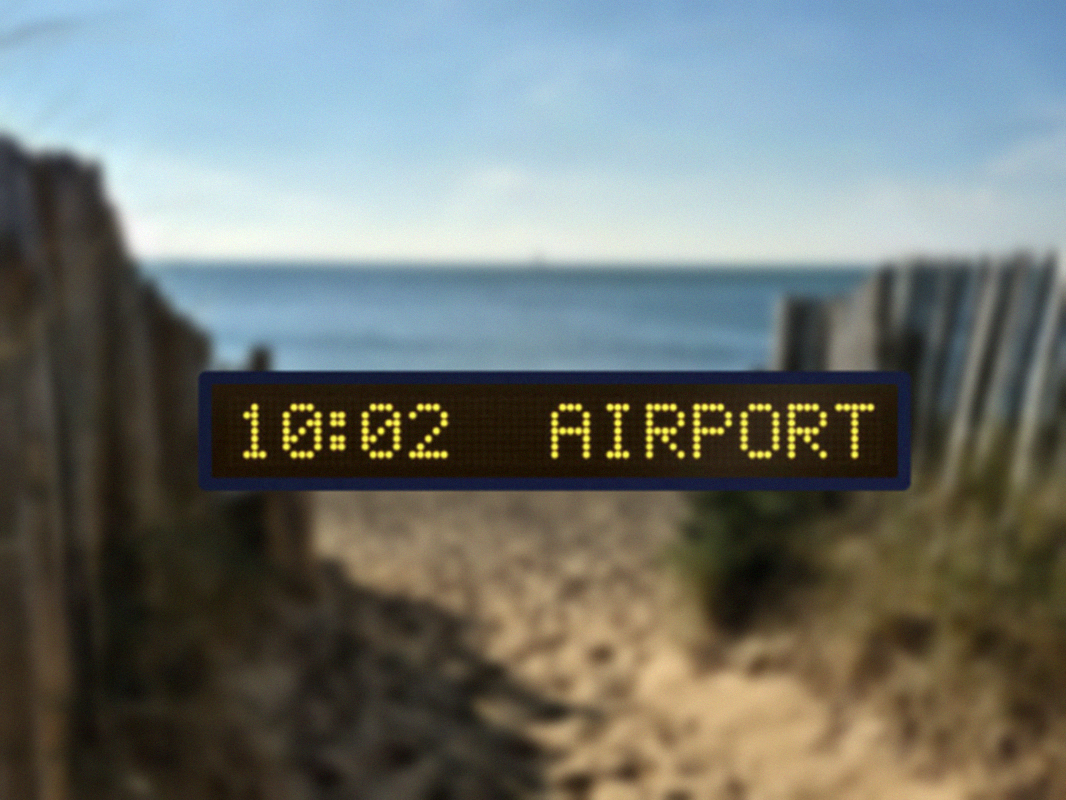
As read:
10:02
